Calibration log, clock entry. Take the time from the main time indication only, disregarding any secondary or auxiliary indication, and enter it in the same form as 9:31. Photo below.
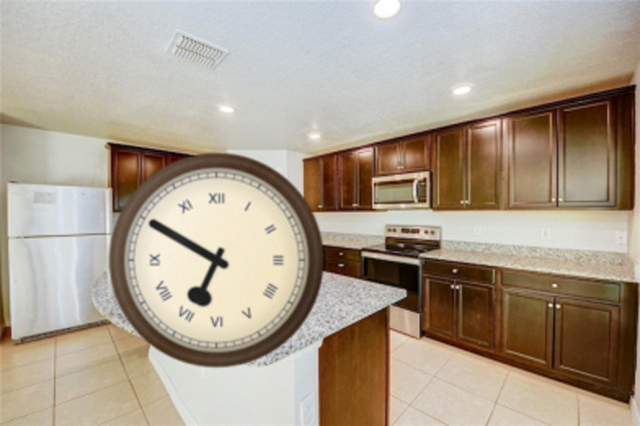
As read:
6:50
